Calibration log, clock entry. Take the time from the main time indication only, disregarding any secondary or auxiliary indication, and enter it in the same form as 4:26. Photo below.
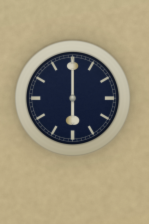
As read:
6:00
